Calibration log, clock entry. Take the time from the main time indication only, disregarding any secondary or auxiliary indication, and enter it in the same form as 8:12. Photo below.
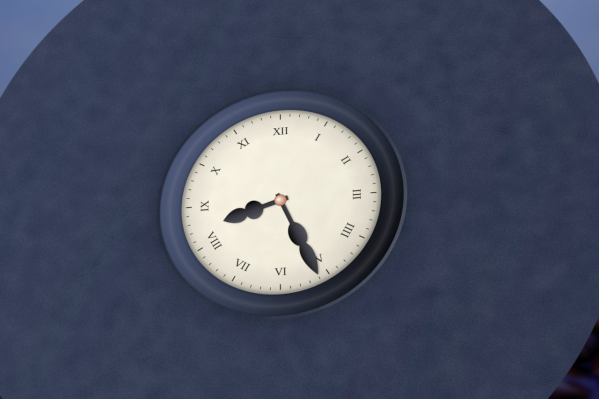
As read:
8:26
